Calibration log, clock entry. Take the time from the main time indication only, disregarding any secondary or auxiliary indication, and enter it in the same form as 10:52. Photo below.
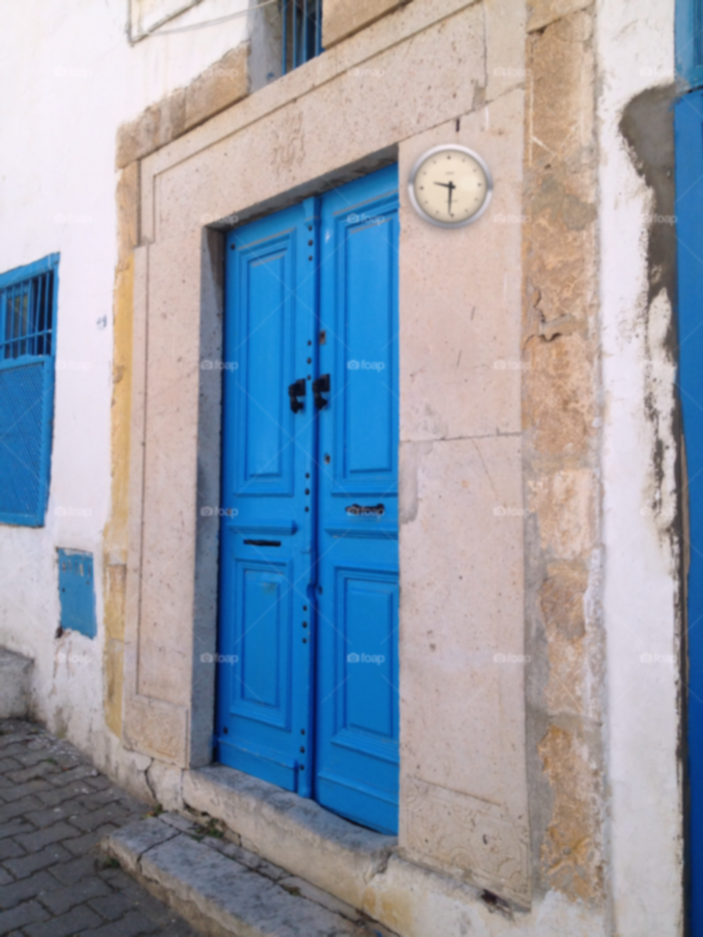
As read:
9:31
